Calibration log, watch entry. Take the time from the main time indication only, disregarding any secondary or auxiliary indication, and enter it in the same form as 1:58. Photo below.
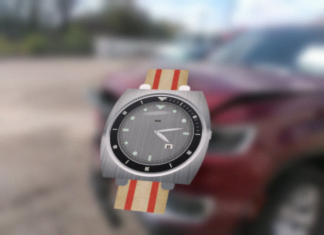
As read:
4:13
